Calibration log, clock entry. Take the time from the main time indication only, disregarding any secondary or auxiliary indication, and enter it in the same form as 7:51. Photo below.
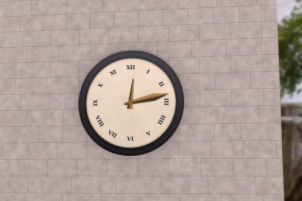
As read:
12:13
